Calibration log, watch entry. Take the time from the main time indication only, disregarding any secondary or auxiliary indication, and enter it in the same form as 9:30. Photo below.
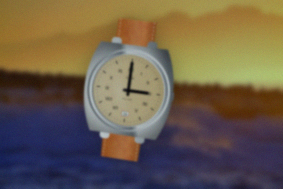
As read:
3:00
